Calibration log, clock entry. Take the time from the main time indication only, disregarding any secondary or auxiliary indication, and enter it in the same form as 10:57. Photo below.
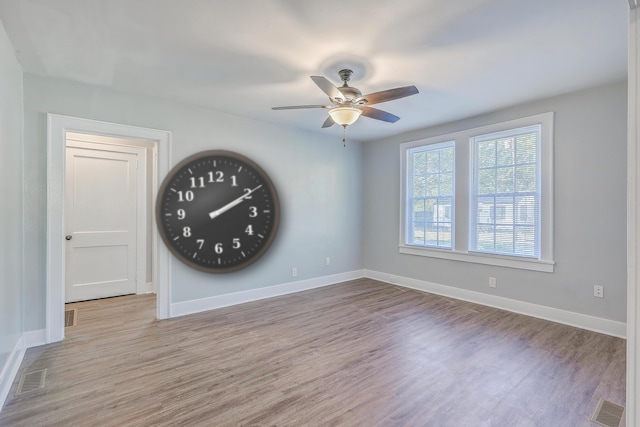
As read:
2:10
